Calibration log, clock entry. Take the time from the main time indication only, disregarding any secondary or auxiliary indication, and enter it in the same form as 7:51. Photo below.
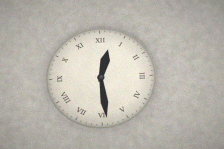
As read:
12:29
